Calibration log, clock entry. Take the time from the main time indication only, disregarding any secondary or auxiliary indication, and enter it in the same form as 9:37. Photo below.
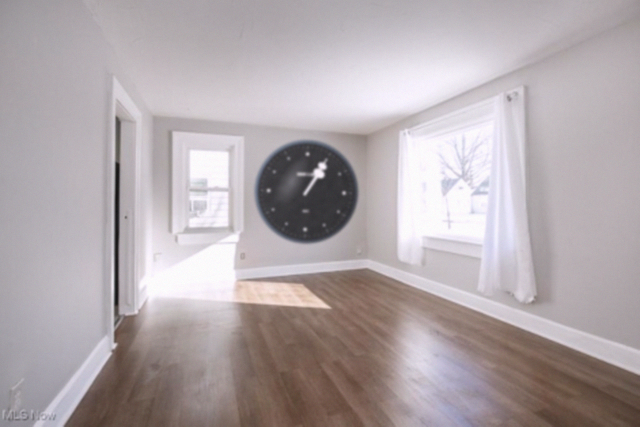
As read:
1:05
